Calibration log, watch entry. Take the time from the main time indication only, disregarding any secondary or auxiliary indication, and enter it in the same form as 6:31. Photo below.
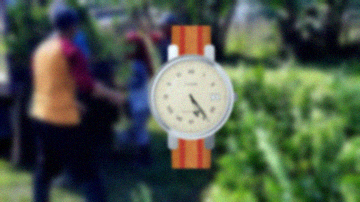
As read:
5:24
